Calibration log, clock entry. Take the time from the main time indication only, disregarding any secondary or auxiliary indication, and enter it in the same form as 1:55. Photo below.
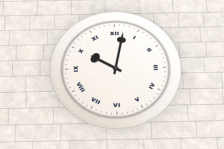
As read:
10:02
